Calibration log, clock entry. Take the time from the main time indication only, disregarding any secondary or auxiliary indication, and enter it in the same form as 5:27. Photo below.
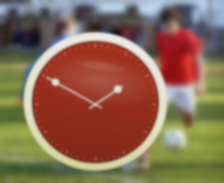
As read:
1:50
